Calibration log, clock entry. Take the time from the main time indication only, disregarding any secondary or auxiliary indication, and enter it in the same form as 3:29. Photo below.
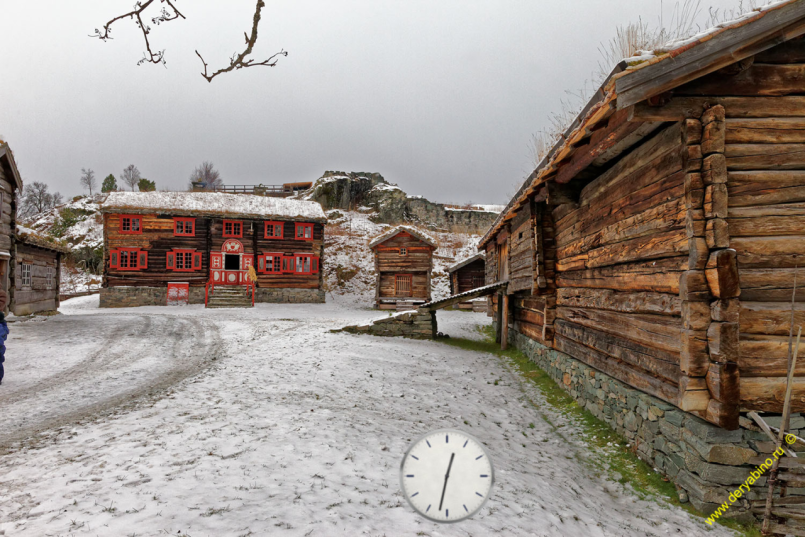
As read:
12:32
